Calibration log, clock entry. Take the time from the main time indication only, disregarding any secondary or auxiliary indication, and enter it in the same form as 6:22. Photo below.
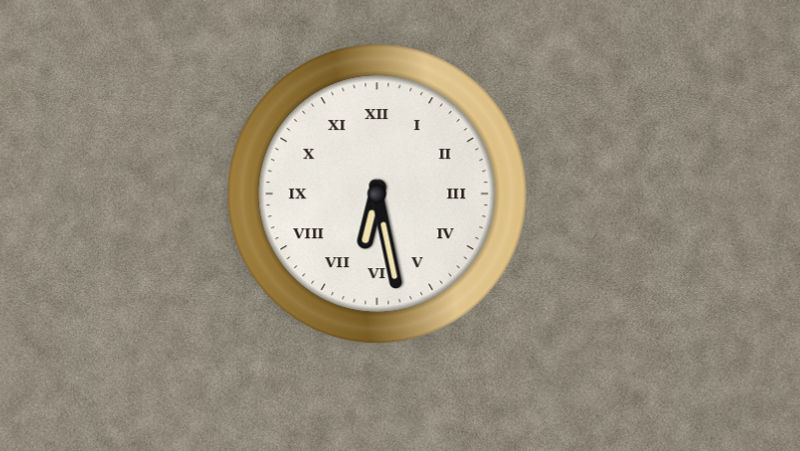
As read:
6:28
